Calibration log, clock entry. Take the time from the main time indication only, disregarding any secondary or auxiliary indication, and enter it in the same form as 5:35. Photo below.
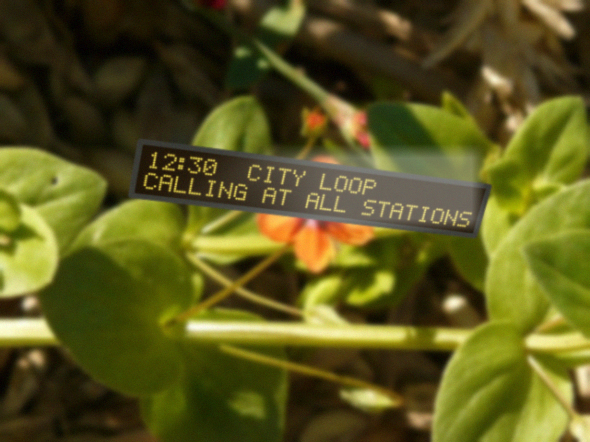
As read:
12:30
